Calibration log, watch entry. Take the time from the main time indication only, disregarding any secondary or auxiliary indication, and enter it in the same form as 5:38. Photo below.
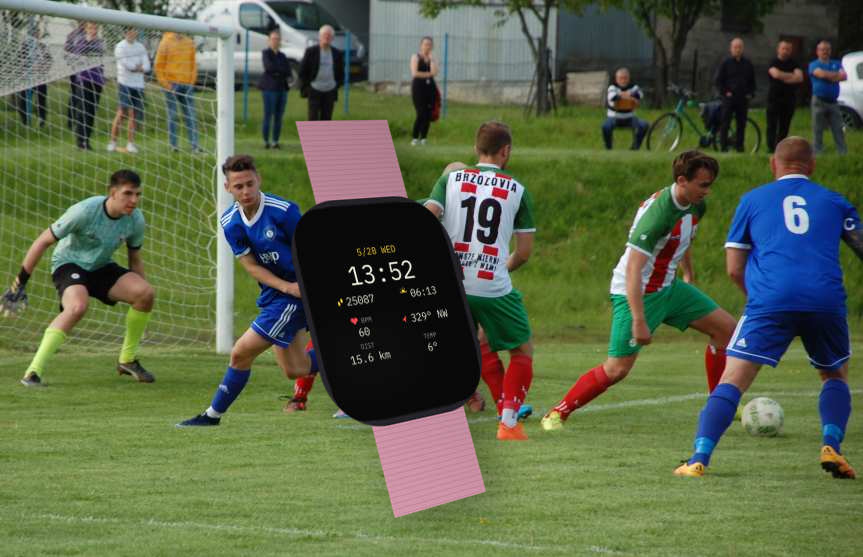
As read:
13:52
